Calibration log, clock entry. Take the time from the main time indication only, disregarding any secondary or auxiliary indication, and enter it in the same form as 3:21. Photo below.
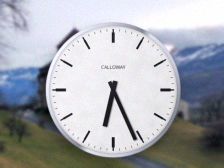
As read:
6:26
